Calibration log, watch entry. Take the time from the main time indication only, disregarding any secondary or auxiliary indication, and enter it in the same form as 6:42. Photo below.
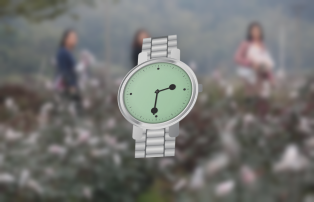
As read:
2:31
